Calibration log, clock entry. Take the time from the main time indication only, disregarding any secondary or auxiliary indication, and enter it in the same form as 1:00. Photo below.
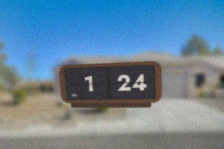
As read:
1:24
